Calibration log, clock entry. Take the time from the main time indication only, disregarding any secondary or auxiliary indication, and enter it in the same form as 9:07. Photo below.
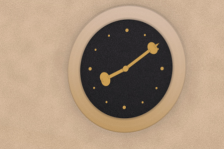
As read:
8:09
